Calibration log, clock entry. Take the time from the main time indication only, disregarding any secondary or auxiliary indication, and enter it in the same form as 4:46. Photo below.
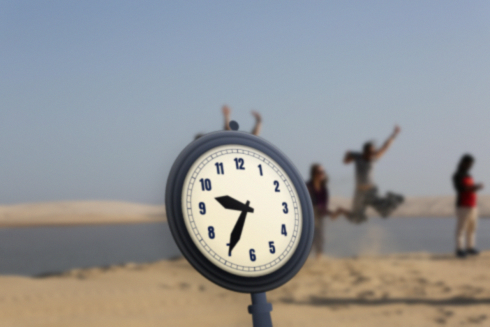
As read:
9:35
